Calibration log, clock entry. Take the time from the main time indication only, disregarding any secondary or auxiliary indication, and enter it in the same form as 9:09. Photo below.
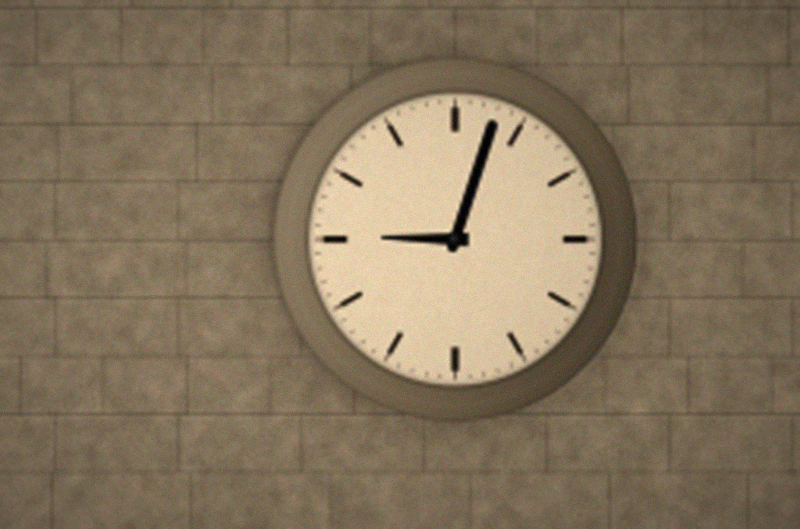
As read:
9:03
